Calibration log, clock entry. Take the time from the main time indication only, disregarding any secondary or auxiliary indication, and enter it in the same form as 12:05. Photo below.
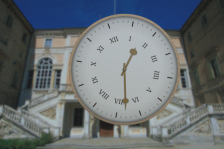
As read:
1:33
